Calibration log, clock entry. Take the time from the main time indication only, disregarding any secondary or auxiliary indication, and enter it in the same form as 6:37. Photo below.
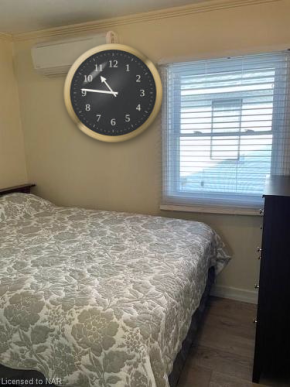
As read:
10:46
